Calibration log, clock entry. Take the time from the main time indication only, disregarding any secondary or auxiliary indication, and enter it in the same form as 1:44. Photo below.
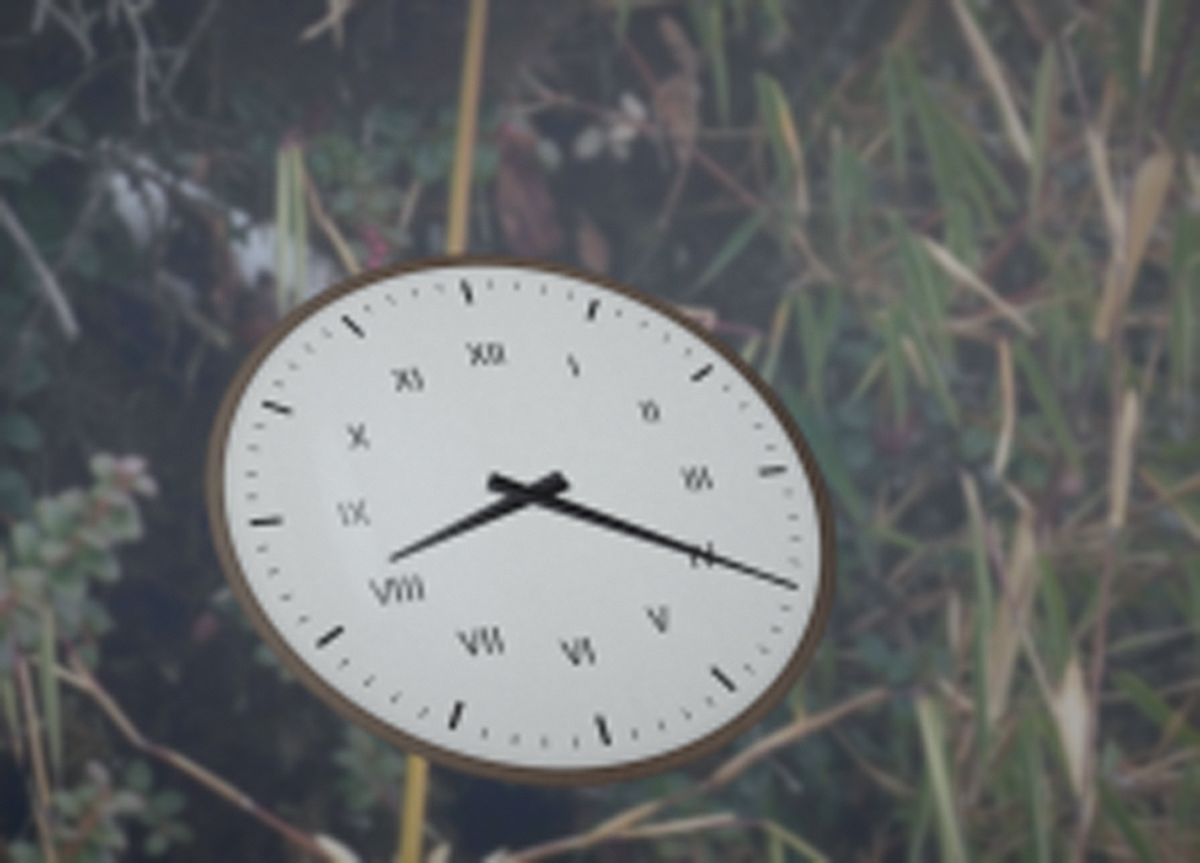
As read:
8:20
